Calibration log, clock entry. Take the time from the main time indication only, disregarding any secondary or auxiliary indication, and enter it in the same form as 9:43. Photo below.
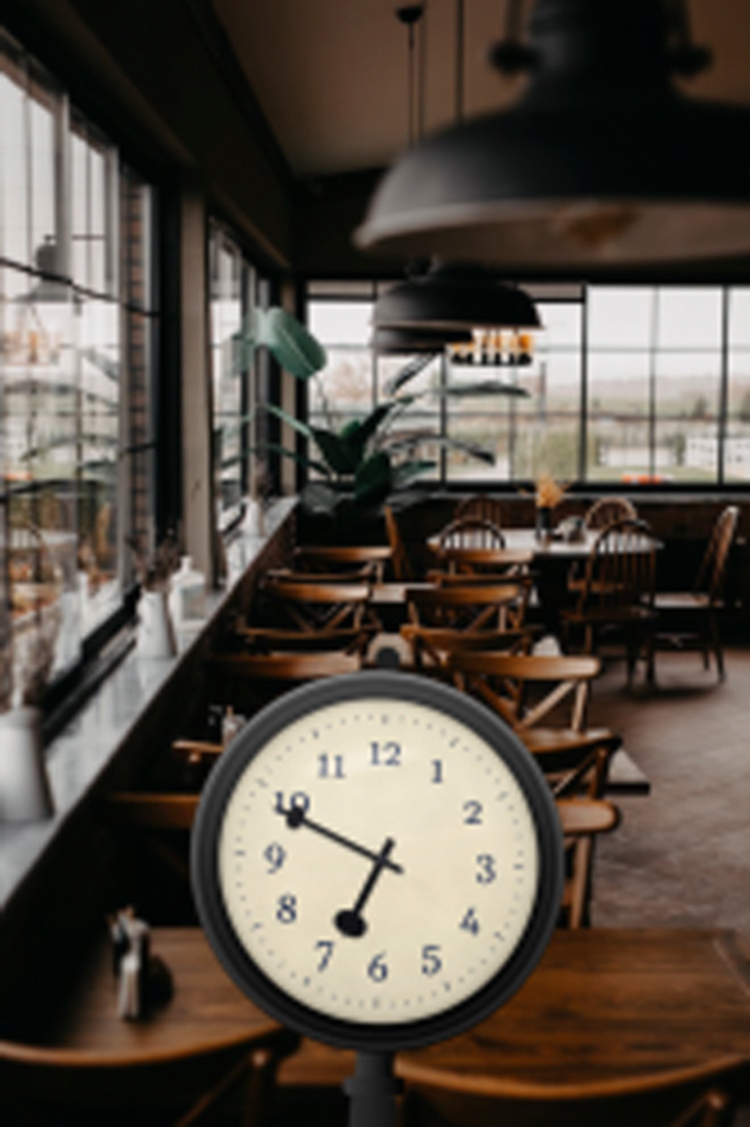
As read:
6:49
